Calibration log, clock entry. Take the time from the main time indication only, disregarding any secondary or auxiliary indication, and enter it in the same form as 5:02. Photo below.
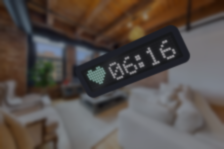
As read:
6:16
